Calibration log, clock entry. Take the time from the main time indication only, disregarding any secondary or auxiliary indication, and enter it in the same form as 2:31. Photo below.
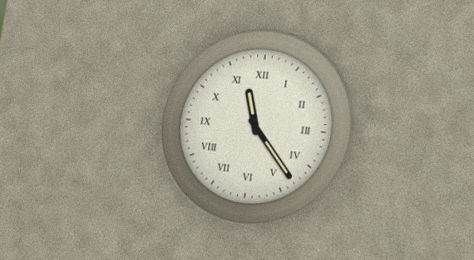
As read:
11:23
